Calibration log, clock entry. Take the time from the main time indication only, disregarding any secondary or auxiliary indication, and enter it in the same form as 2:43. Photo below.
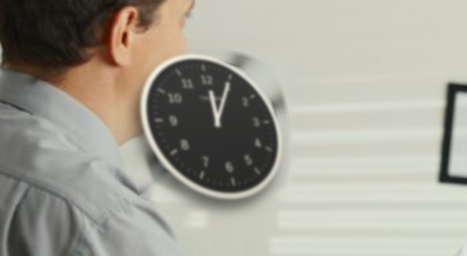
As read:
12:05
